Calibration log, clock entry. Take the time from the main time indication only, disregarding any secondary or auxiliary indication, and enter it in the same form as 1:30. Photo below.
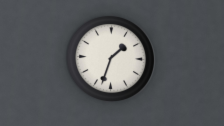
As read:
1:33
